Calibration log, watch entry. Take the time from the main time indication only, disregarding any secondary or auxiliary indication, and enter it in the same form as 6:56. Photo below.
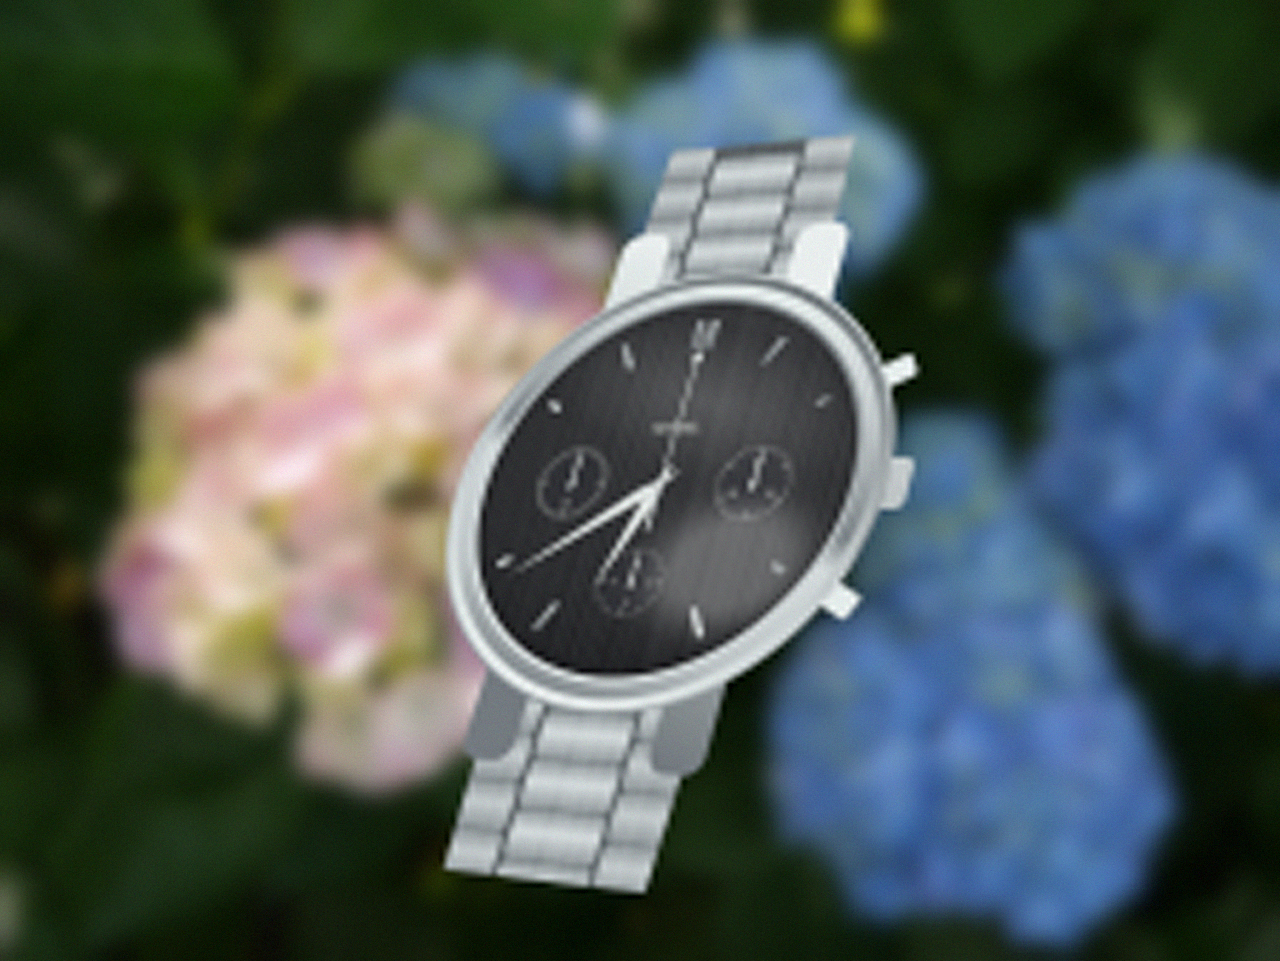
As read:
6:39
